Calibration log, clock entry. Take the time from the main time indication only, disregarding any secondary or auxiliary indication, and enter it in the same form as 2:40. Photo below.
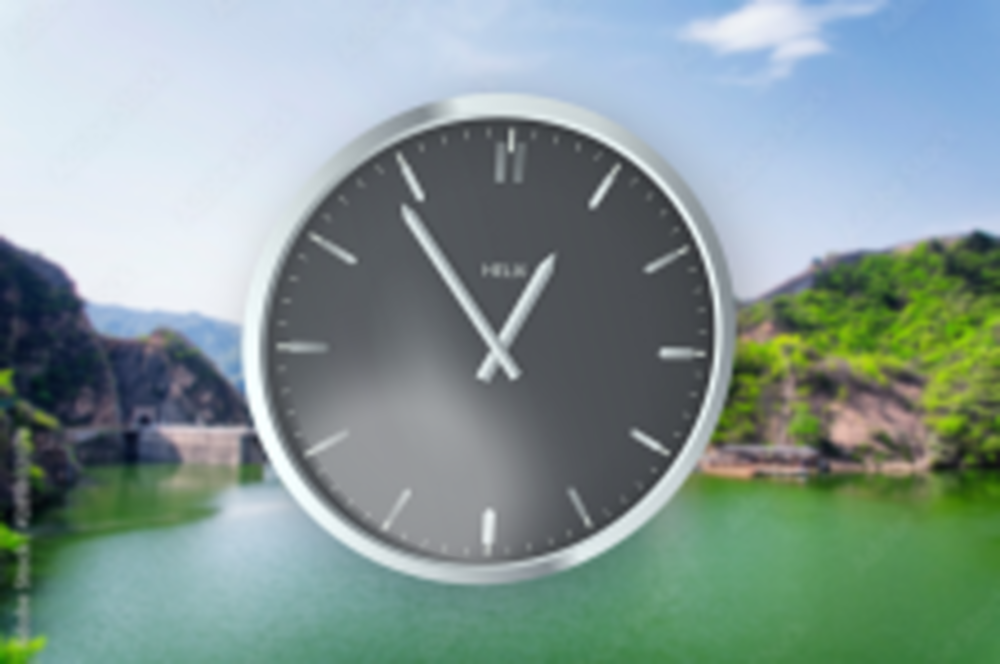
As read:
12:54
